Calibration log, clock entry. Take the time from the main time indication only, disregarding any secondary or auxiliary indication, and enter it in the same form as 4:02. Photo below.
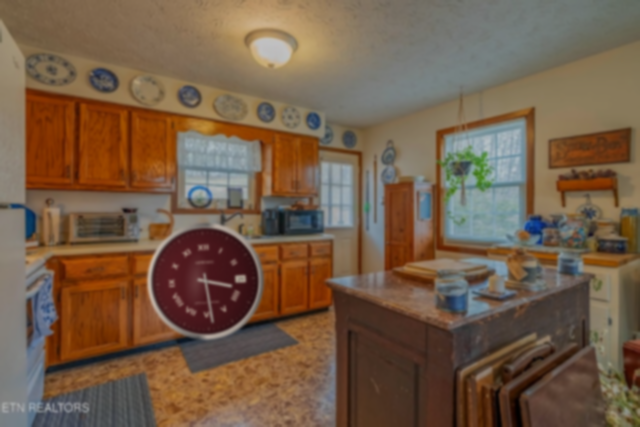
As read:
3:29
